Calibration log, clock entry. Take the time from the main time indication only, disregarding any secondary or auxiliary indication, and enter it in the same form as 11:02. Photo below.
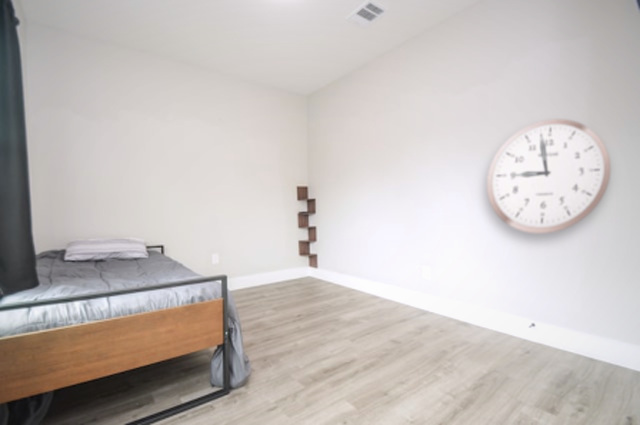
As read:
8:58
